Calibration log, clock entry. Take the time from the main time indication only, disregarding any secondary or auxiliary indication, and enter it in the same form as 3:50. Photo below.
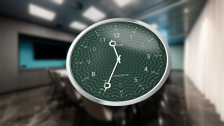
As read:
11:34
